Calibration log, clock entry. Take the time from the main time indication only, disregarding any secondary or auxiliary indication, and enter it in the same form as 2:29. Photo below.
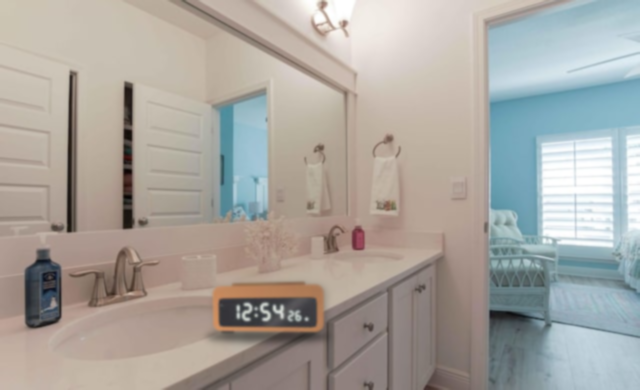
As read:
12:54
